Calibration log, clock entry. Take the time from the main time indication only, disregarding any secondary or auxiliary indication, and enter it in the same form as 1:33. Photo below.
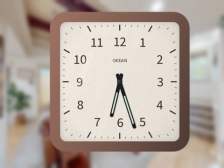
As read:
6:27
